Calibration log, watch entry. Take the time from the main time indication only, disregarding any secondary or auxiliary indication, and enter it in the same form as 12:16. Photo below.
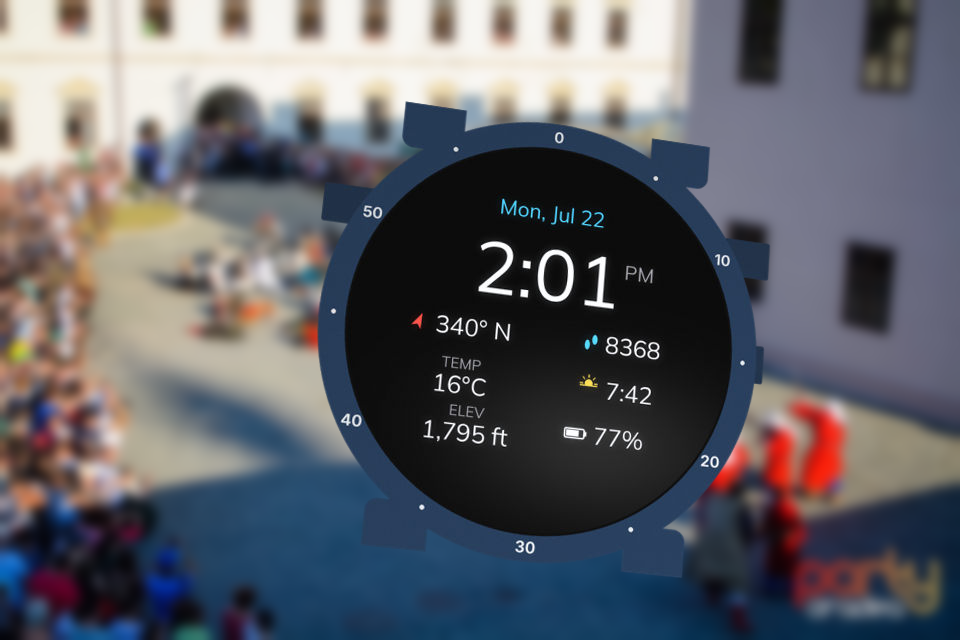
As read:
2:01
